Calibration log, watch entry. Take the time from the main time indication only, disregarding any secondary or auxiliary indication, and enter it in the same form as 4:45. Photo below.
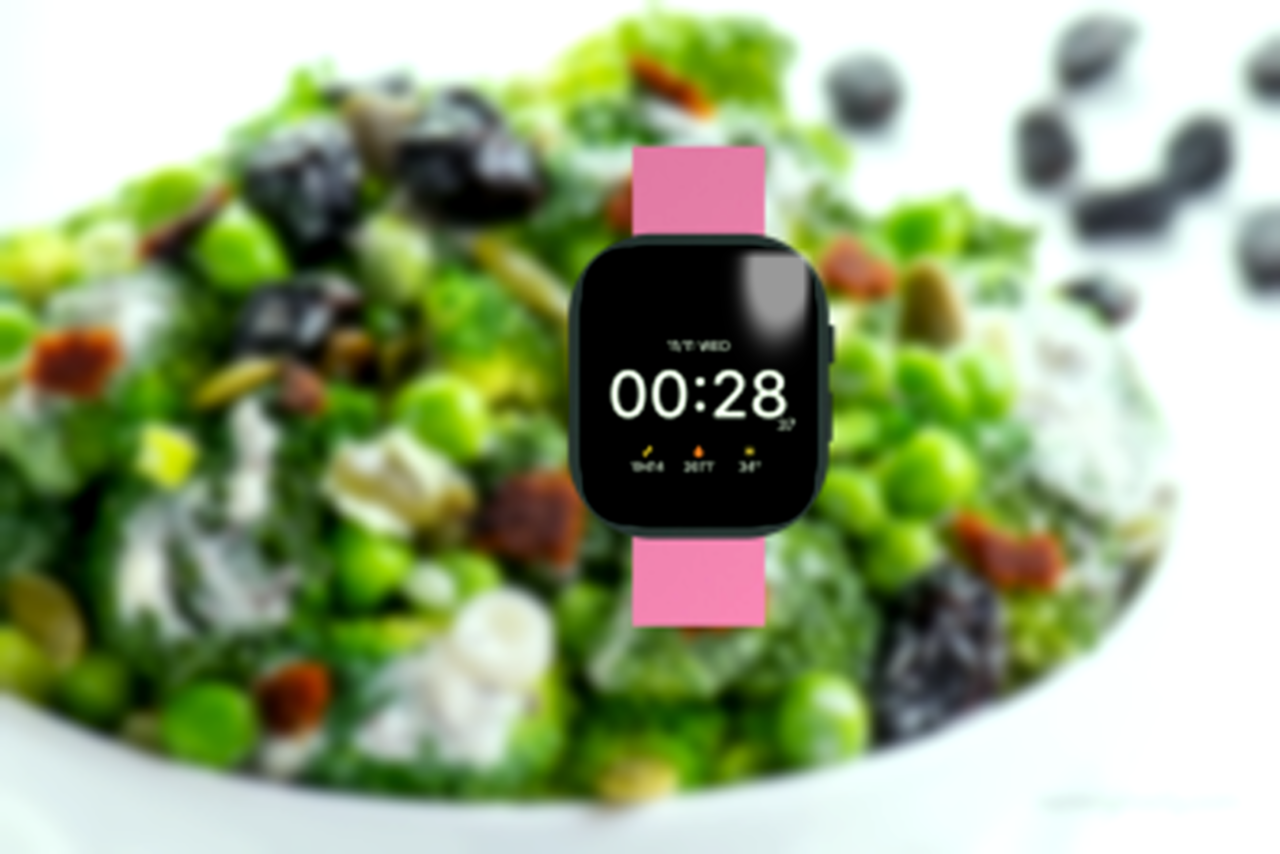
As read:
0:28
